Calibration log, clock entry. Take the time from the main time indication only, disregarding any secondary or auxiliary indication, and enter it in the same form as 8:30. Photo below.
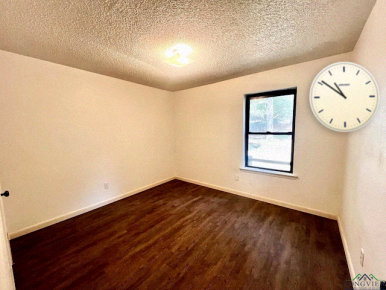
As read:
10:51
